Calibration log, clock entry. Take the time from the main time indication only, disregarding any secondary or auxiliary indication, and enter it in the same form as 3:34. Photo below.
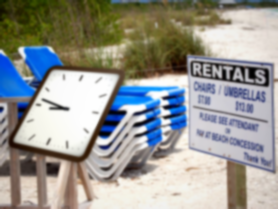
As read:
8:47
